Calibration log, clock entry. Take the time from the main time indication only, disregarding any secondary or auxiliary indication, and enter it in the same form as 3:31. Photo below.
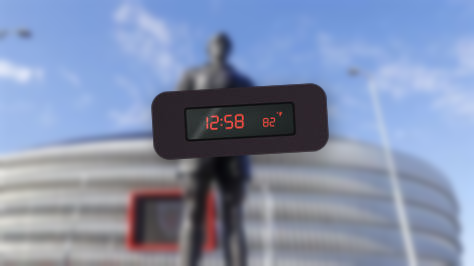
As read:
12:58
